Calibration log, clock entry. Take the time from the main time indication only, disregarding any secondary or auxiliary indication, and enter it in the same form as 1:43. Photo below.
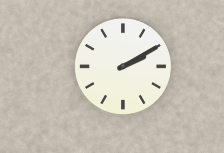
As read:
2:10
